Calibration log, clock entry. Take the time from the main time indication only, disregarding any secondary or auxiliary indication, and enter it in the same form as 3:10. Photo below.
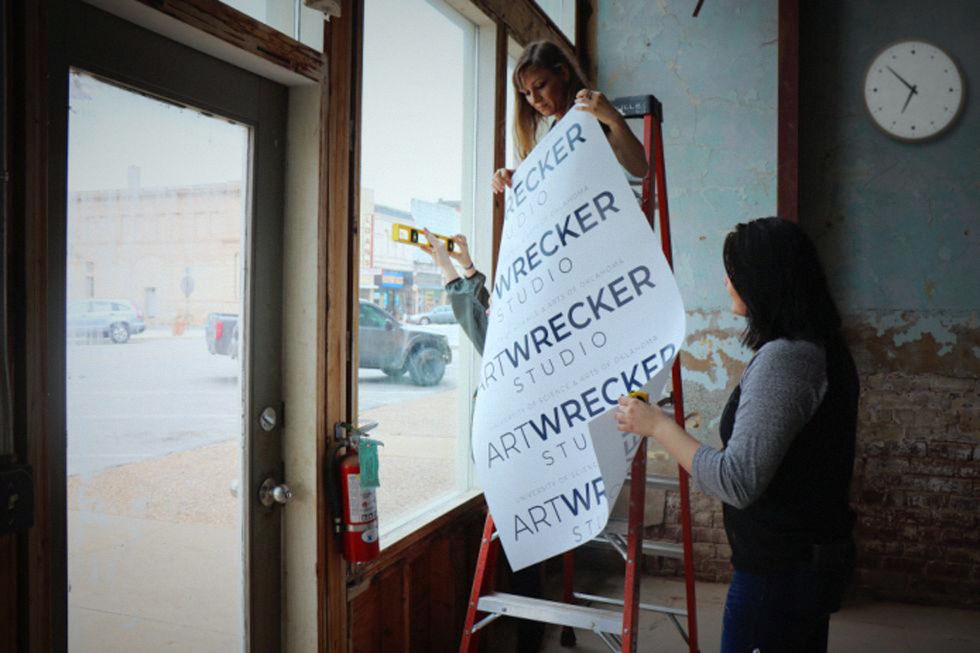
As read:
6:52
